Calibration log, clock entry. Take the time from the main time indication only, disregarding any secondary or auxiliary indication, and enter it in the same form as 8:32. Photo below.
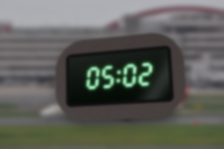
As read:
5:02
